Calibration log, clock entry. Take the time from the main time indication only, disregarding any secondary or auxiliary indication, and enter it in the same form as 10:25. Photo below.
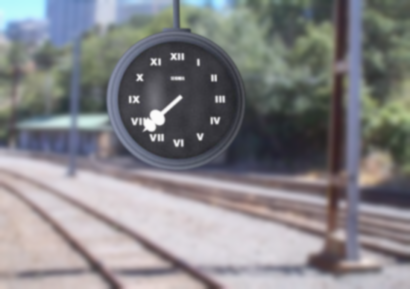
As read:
7:38
